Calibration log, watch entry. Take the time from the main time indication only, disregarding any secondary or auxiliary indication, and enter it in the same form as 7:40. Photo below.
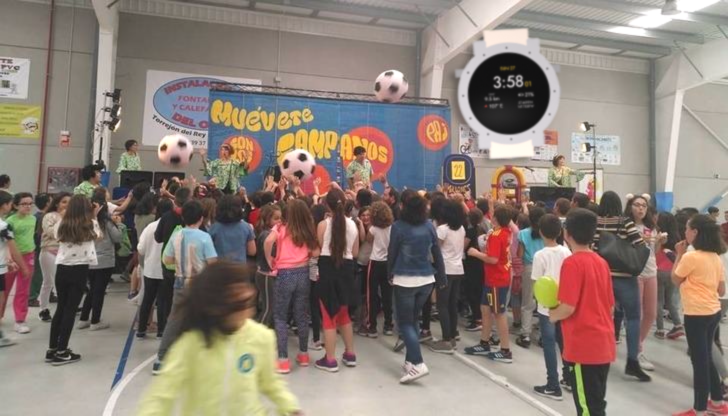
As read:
3:58
